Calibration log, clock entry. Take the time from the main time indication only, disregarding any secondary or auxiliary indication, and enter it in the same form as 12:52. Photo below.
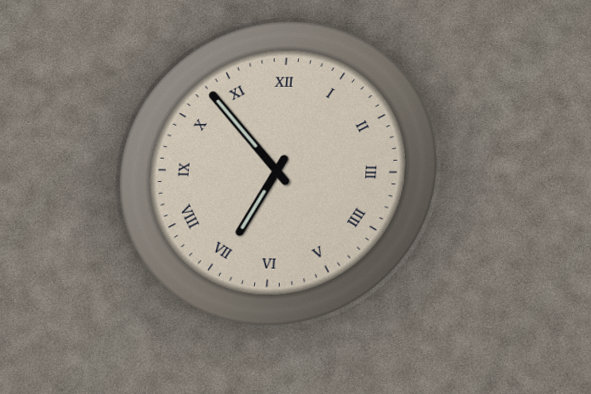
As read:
6:53
